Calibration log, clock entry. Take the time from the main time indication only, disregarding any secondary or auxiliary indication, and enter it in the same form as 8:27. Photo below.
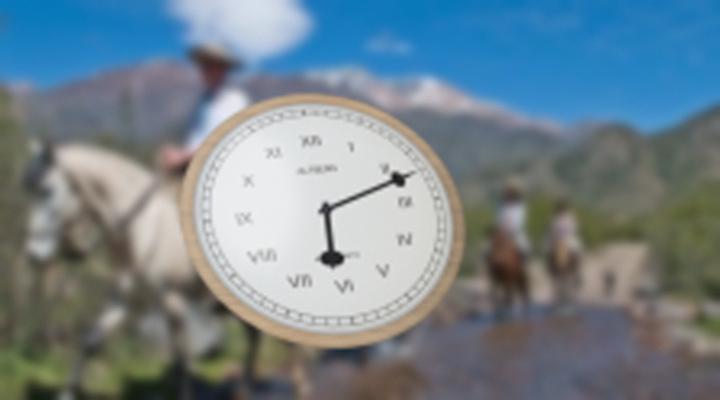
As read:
6:12
